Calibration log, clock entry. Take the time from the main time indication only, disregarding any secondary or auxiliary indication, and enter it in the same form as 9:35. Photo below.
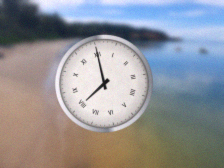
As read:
8:00
